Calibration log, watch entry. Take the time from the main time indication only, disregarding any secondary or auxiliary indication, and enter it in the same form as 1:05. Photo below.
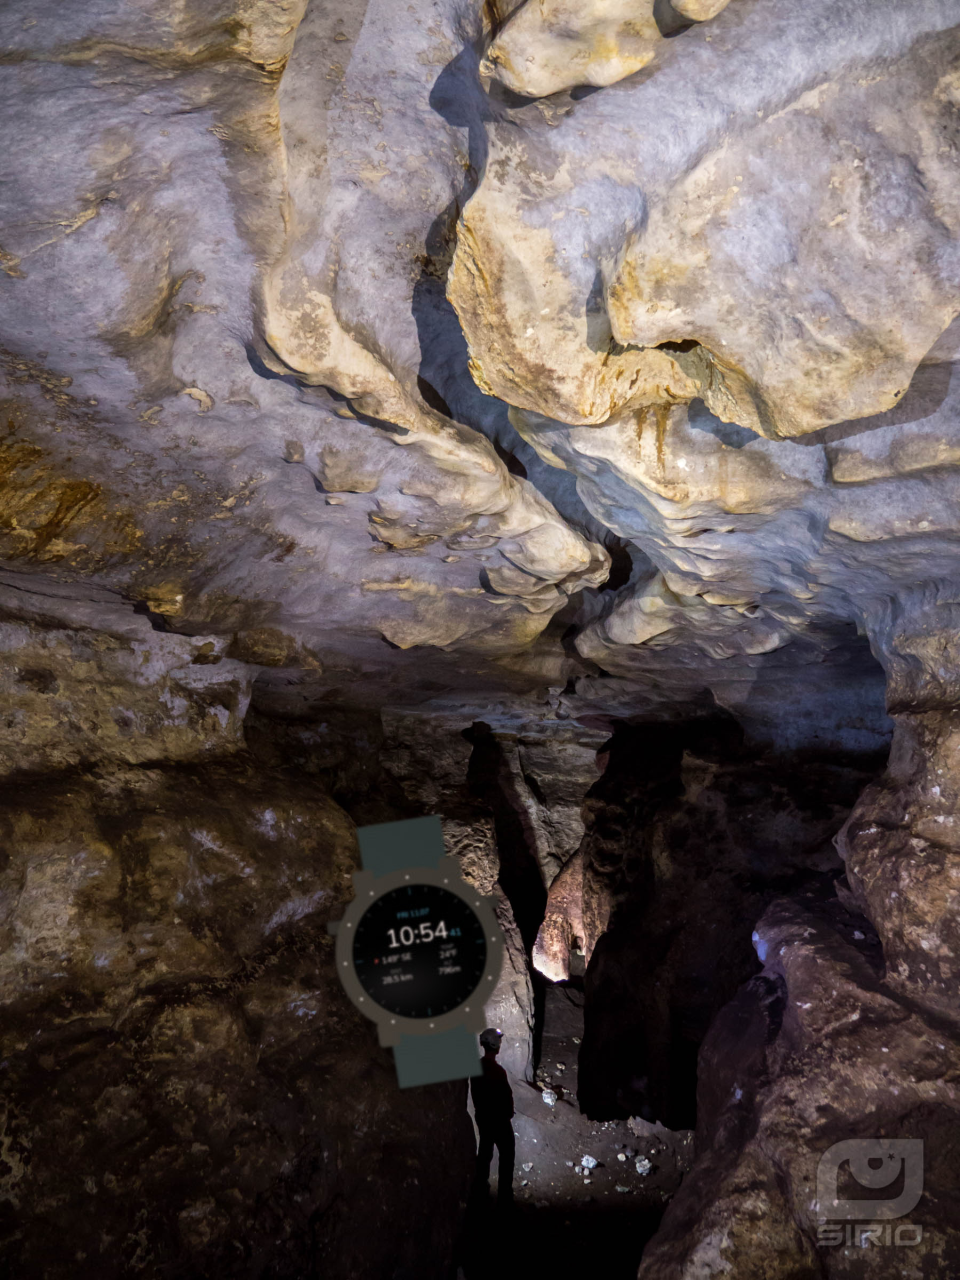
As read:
10:54
